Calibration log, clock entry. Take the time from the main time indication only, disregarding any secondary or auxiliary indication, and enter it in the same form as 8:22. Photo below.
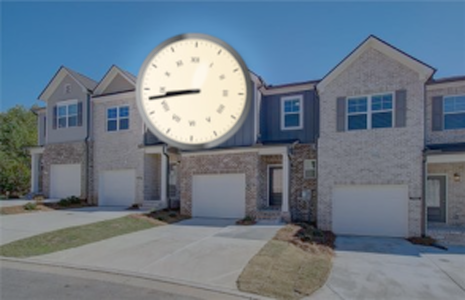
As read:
8:43
